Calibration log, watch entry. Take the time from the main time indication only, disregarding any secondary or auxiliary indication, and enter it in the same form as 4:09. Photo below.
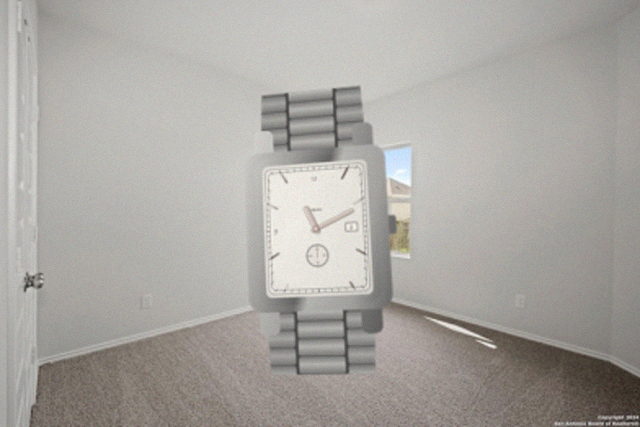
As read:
11:11
